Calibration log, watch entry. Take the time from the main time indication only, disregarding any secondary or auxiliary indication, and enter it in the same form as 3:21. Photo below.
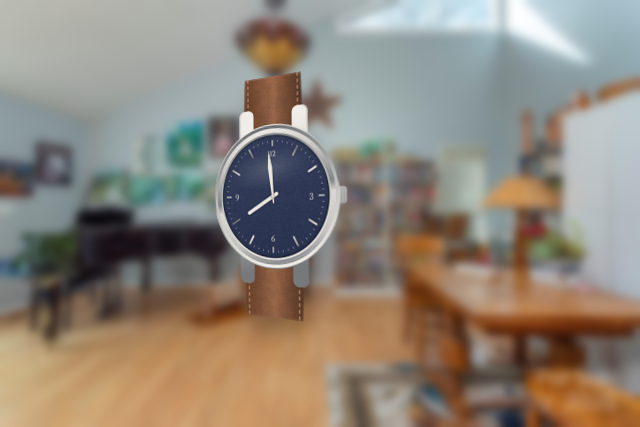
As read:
7:59
